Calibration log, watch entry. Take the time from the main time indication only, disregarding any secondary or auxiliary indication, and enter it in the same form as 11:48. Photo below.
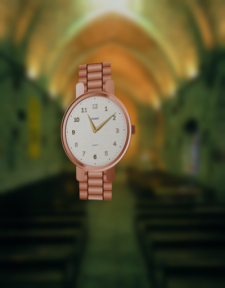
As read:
11:09
